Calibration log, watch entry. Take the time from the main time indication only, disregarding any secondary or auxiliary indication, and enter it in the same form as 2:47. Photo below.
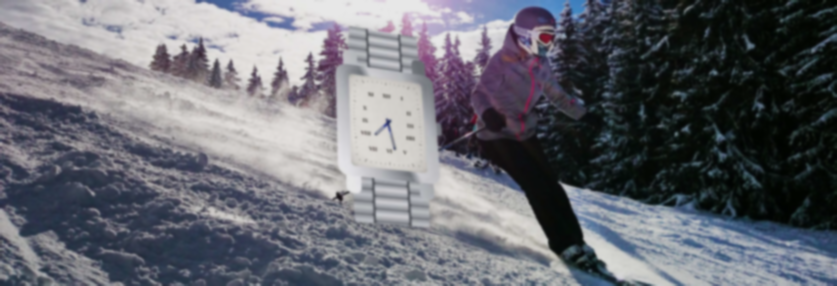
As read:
7:28
